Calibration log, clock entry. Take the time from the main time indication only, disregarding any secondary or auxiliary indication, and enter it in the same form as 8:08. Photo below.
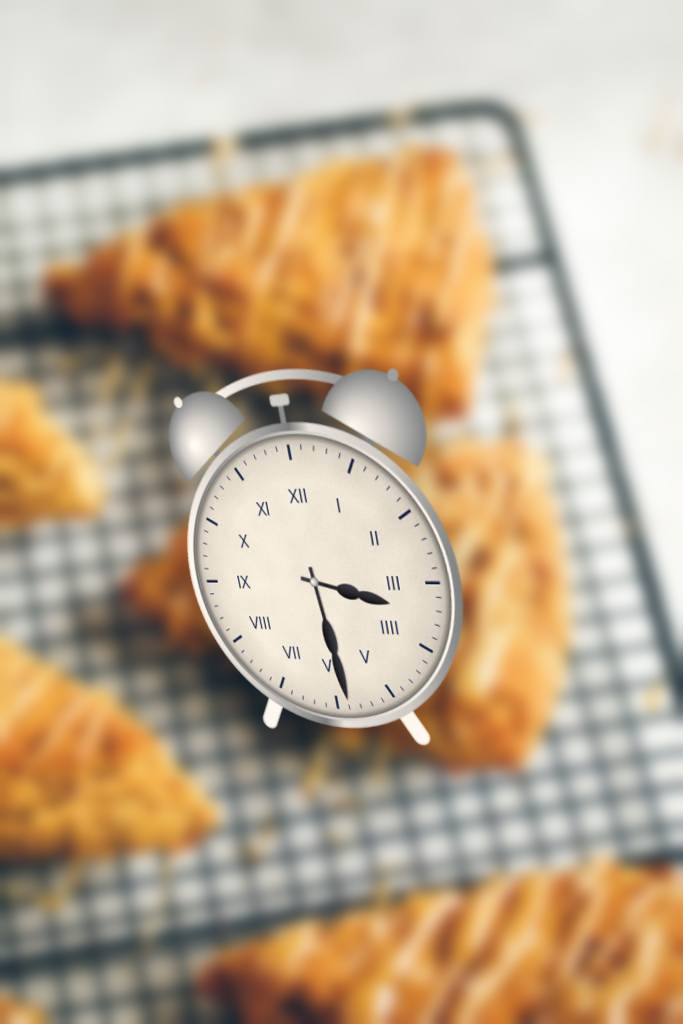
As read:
3:29
